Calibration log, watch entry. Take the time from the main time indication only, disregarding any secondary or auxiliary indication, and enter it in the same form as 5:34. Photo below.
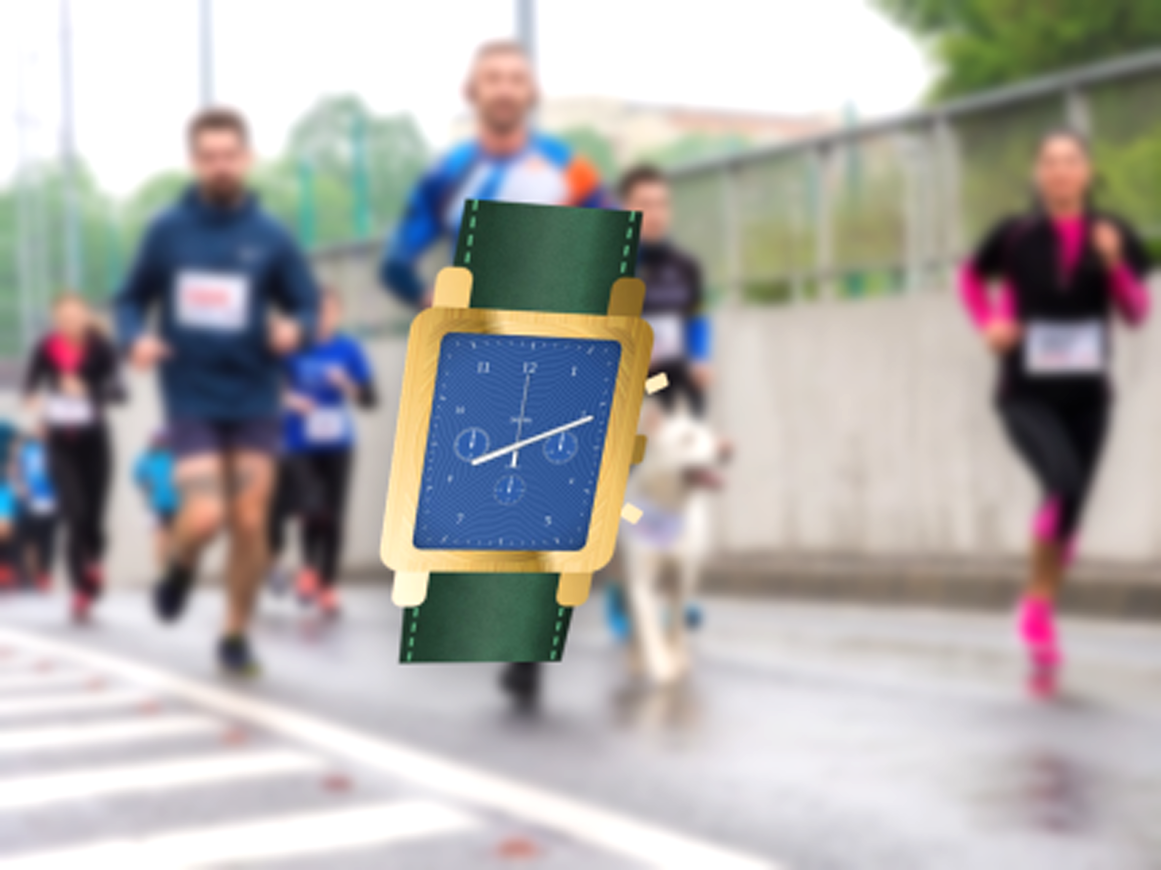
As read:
8:11
